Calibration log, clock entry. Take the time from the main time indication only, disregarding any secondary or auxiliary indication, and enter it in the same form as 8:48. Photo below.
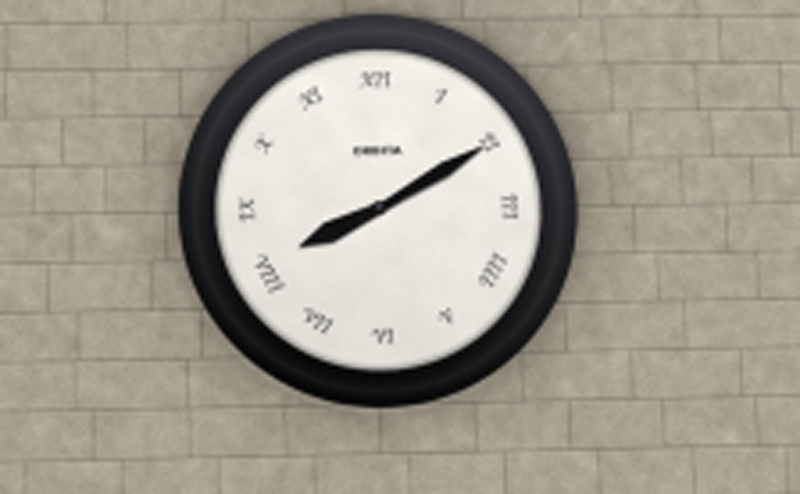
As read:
8:10
